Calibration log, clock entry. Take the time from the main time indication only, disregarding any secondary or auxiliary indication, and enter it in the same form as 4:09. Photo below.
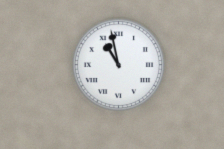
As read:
10:58
